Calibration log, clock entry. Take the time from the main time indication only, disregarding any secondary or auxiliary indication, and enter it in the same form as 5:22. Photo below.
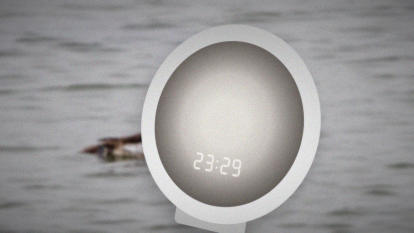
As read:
23:29
